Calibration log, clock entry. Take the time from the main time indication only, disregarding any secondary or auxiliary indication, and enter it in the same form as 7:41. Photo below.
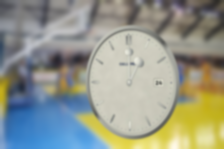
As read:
1:00
